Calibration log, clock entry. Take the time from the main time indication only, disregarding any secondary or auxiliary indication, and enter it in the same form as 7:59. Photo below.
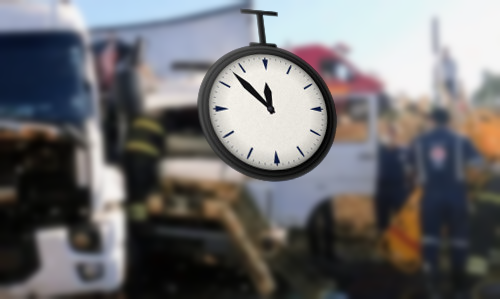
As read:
11:53
